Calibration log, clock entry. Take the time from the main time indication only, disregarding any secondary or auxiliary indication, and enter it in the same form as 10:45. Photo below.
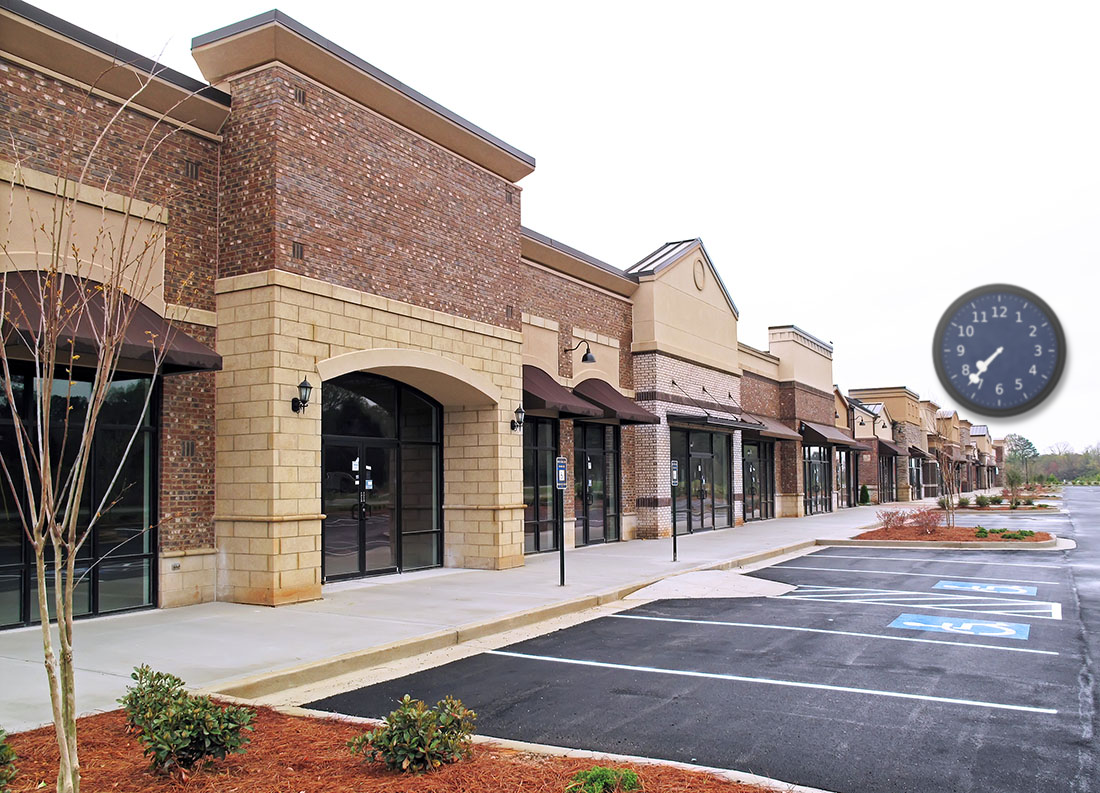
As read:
7:37
